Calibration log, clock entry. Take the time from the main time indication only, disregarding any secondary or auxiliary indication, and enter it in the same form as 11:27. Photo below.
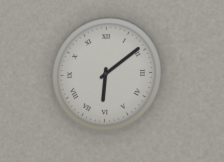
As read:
6:09
